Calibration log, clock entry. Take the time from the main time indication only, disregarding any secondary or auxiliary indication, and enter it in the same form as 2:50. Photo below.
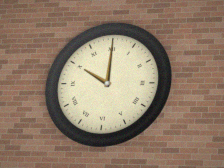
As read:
10:00
